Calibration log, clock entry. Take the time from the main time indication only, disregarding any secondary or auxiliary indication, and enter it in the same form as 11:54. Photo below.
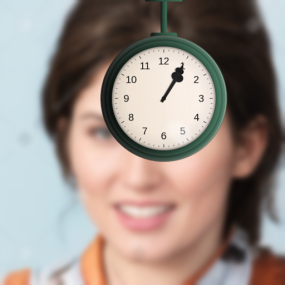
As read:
1:05
